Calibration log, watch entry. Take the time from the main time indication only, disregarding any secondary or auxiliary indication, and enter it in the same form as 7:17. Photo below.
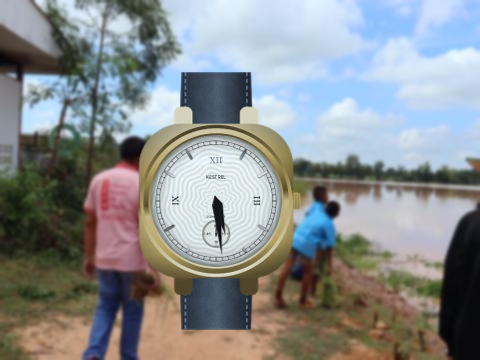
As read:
5:29
